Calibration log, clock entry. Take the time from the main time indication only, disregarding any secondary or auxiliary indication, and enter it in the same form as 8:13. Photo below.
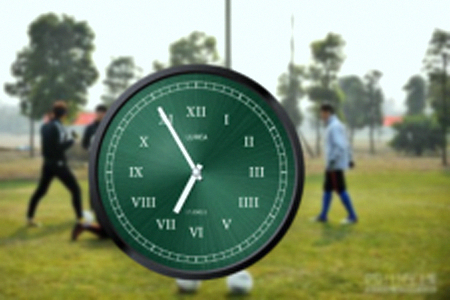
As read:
6:55
